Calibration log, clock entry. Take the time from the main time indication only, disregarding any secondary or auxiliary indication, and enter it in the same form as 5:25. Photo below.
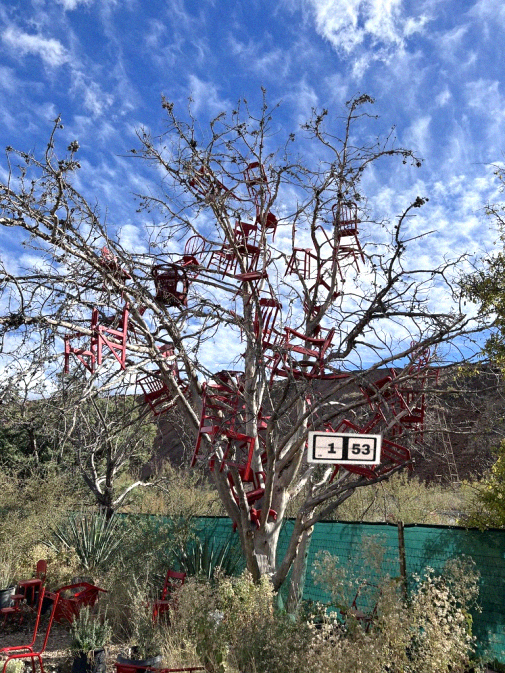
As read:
1:53
